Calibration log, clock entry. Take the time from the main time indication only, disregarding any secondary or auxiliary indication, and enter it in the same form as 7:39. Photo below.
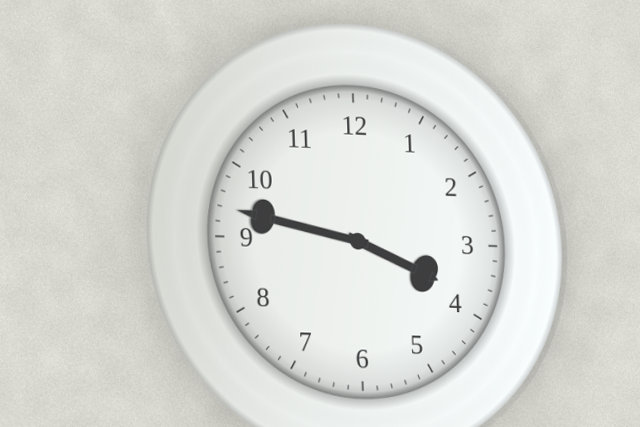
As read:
3:47
